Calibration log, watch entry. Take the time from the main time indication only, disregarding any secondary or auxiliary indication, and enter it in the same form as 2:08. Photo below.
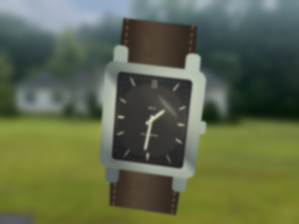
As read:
1:31
